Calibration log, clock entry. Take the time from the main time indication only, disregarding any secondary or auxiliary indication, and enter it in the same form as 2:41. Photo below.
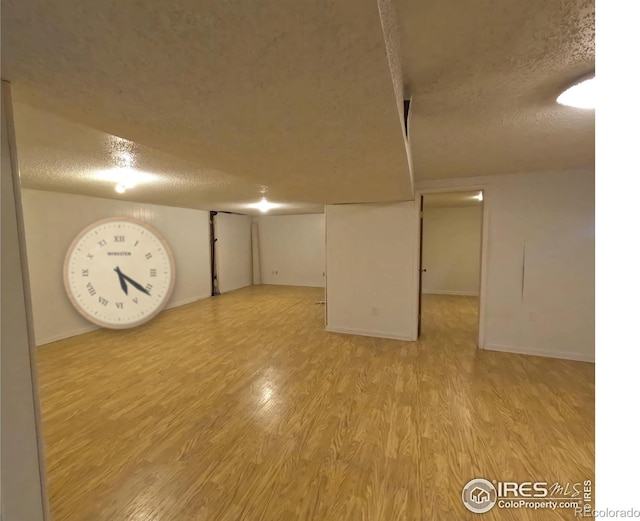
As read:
5:21
